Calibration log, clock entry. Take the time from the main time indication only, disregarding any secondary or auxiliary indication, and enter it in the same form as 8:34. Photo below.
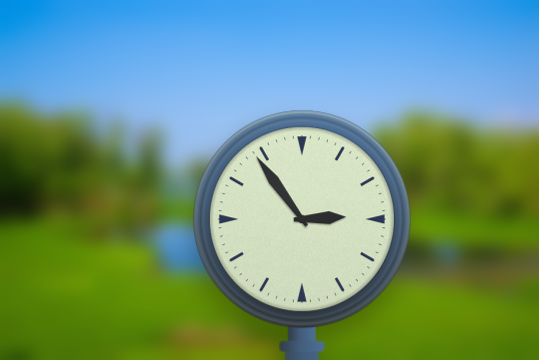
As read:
2:54
